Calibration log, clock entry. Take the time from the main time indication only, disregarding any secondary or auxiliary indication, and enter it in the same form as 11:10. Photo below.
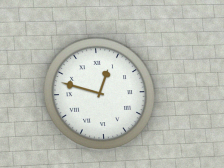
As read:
12:48
